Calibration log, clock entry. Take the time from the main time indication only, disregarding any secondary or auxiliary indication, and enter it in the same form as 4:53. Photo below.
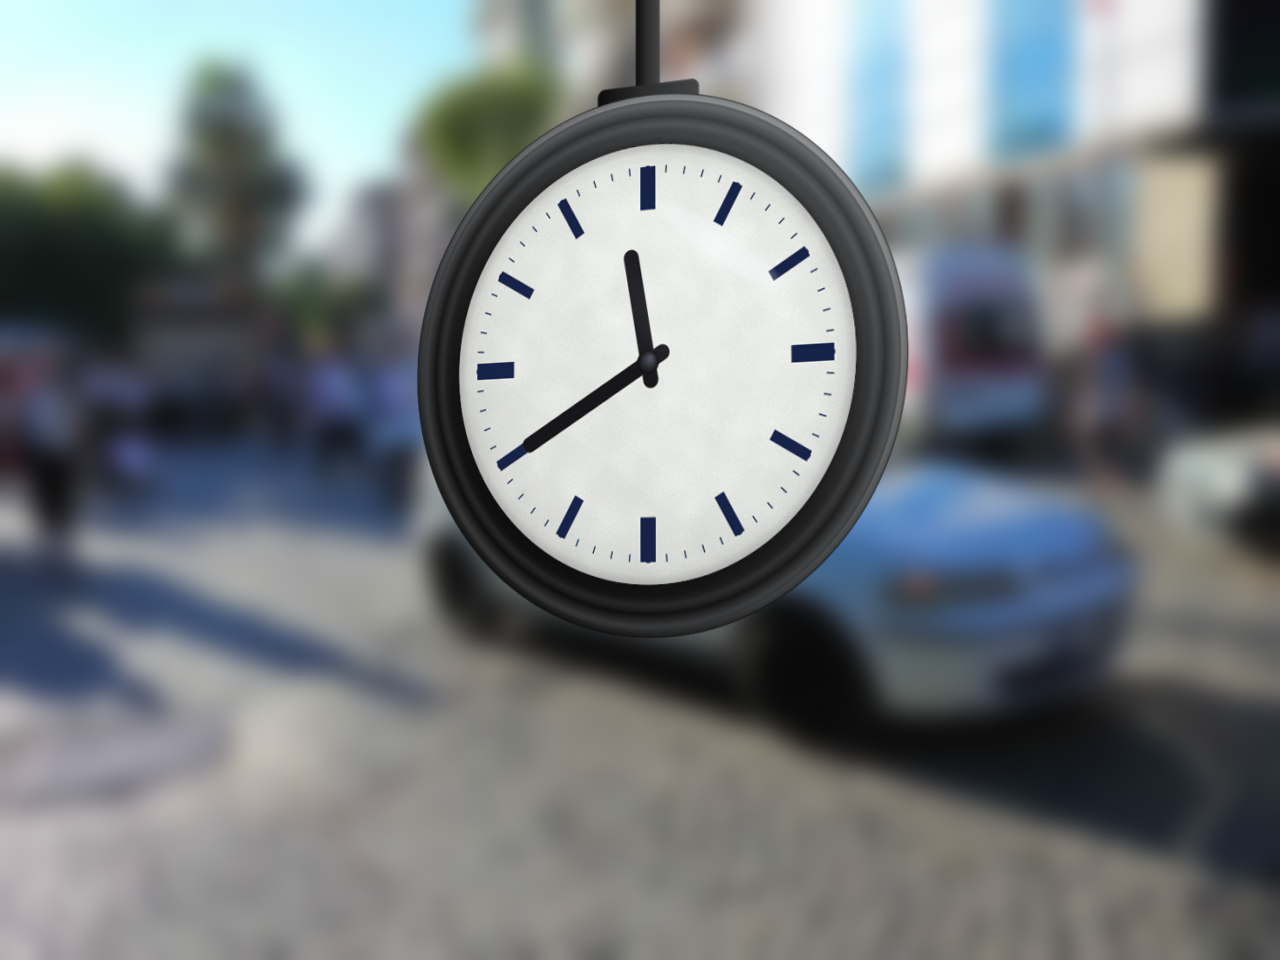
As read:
11:40
